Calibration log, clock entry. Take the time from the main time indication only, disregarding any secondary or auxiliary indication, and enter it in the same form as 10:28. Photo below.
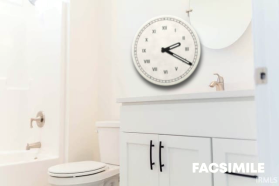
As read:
2:20
